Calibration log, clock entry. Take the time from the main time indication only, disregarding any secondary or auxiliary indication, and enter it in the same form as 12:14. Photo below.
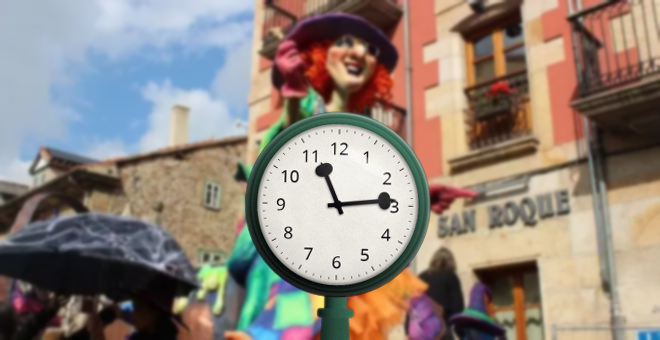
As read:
11:14
